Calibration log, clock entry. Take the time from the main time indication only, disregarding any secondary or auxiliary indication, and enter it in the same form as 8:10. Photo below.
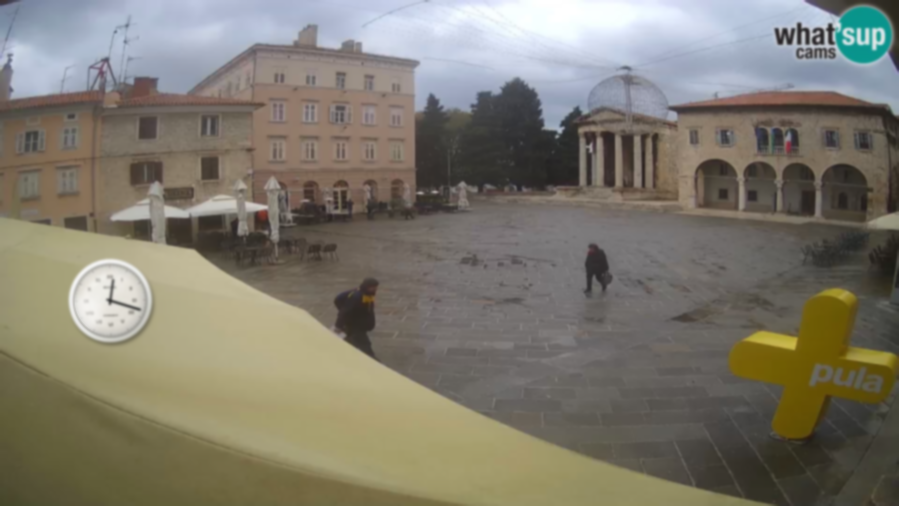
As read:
12:18
